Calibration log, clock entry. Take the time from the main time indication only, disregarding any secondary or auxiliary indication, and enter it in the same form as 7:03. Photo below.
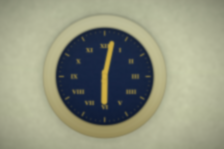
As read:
6:02
